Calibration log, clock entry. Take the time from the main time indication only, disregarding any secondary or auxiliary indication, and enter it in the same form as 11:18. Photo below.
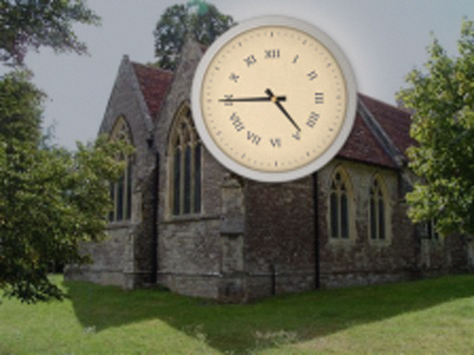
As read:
4:45
